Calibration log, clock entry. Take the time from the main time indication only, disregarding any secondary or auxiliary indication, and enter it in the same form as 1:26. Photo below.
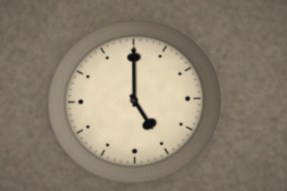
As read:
5:00
